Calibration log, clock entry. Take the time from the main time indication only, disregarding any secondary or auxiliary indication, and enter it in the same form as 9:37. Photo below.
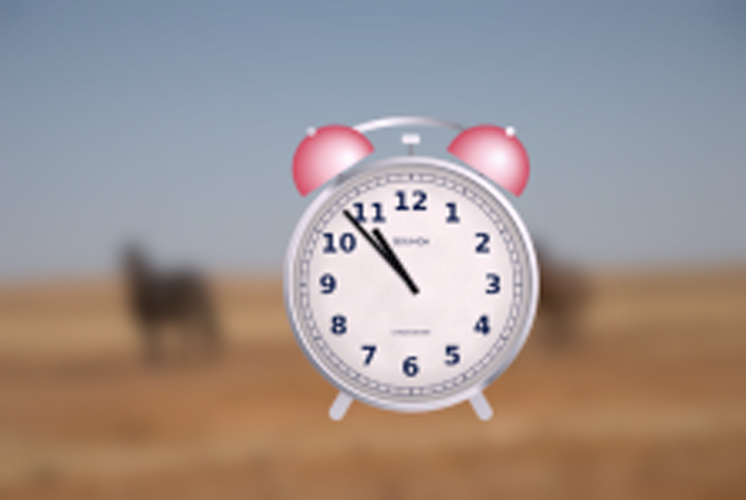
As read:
10:53
